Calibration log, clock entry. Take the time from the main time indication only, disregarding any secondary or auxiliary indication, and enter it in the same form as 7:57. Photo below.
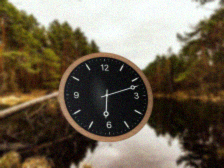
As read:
6:12
